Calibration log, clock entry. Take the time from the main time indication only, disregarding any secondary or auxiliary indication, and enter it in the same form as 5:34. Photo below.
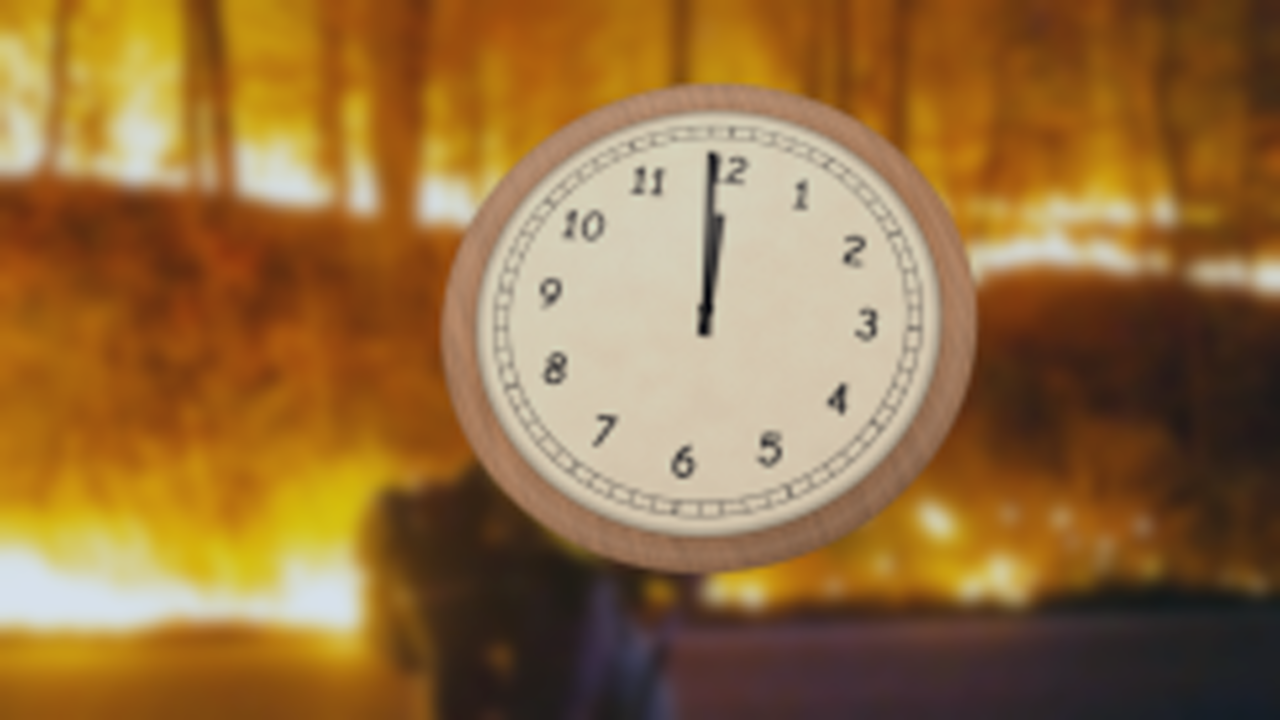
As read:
11:59
